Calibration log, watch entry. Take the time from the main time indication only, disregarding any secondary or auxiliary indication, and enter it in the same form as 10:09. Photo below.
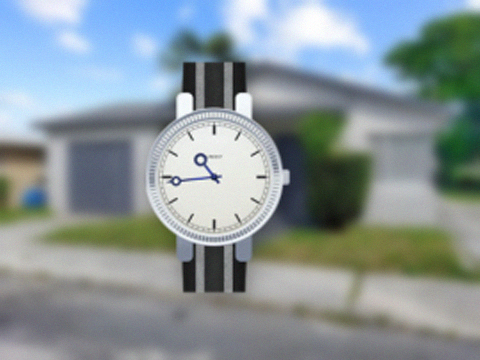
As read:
10:44
